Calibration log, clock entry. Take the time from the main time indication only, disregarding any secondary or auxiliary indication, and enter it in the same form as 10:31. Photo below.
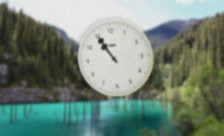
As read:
10:55
